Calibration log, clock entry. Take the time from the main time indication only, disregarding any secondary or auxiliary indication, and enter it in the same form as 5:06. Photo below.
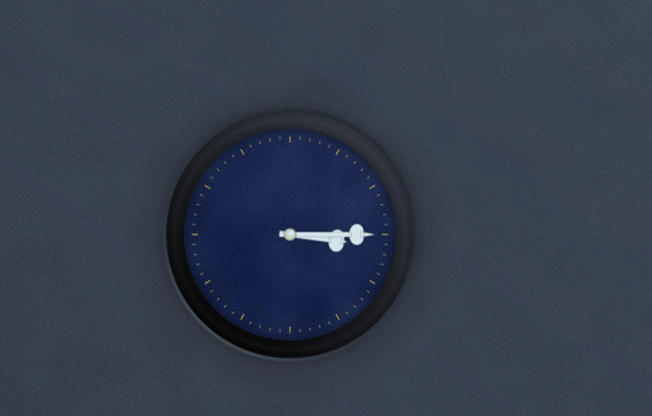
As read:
3:15
